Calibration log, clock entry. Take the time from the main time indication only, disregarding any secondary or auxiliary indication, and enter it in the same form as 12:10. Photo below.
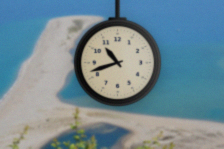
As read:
10:42
